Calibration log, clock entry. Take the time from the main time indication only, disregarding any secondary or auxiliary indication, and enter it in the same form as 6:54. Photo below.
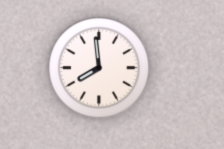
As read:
7:59
